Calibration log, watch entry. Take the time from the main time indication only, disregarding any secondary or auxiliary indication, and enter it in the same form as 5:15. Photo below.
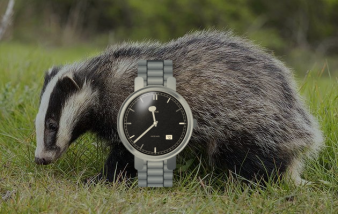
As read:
11:38
